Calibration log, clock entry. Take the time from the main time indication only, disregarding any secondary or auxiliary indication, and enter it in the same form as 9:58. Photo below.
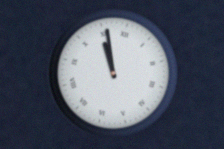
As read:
10:56
